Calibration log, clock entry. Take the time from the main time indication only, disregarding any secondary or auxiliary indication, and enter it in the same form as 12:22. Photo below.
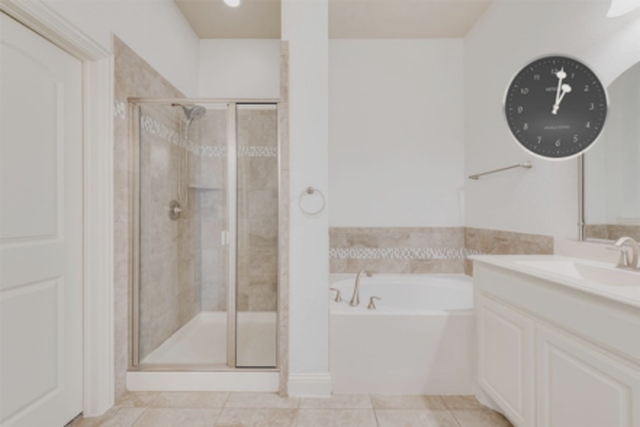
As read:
1:02
